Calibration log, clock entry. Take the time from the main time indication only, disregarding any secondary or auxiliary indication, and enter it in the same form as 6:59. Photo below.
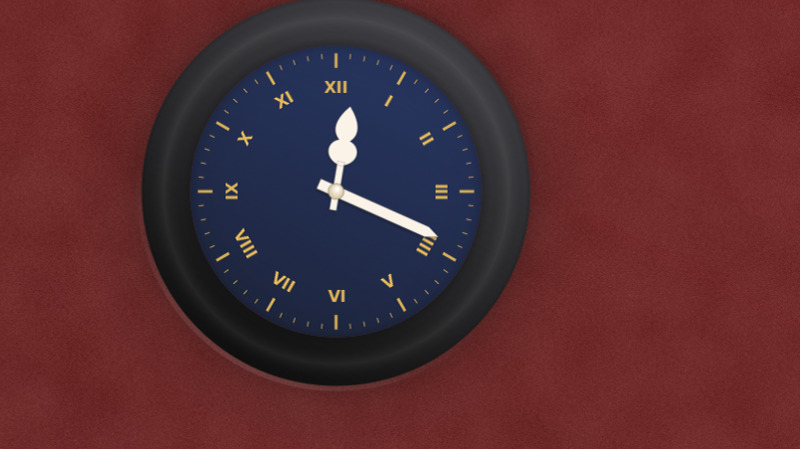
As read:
12:19
